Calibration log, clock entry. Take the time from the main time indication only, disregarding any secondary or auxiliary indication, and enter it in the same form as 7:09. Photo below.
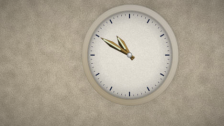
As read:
10:50
